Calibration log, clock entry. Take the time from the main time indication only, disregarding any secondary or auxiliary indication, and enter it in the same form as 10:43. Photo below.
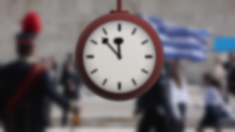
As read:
11:53
